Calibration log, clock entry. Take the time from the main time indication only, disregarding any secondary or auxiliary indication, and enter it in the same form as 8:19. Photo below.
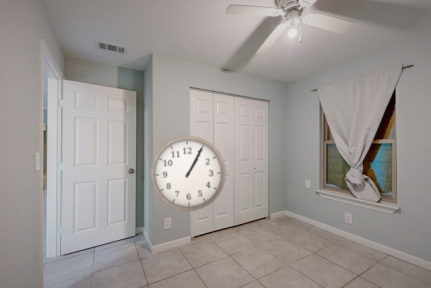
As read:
1:05
